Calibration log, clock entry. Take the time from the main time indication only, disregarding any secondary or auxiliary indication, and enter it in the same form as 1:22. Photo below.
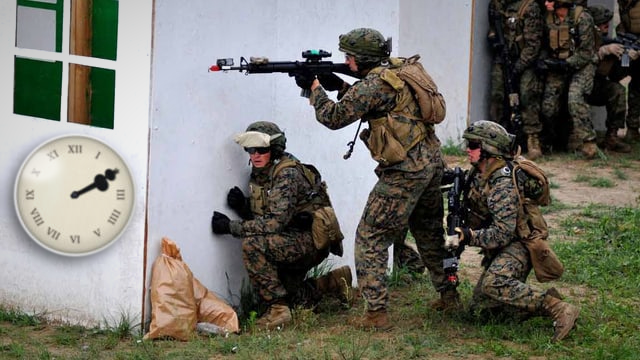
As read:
2:10
